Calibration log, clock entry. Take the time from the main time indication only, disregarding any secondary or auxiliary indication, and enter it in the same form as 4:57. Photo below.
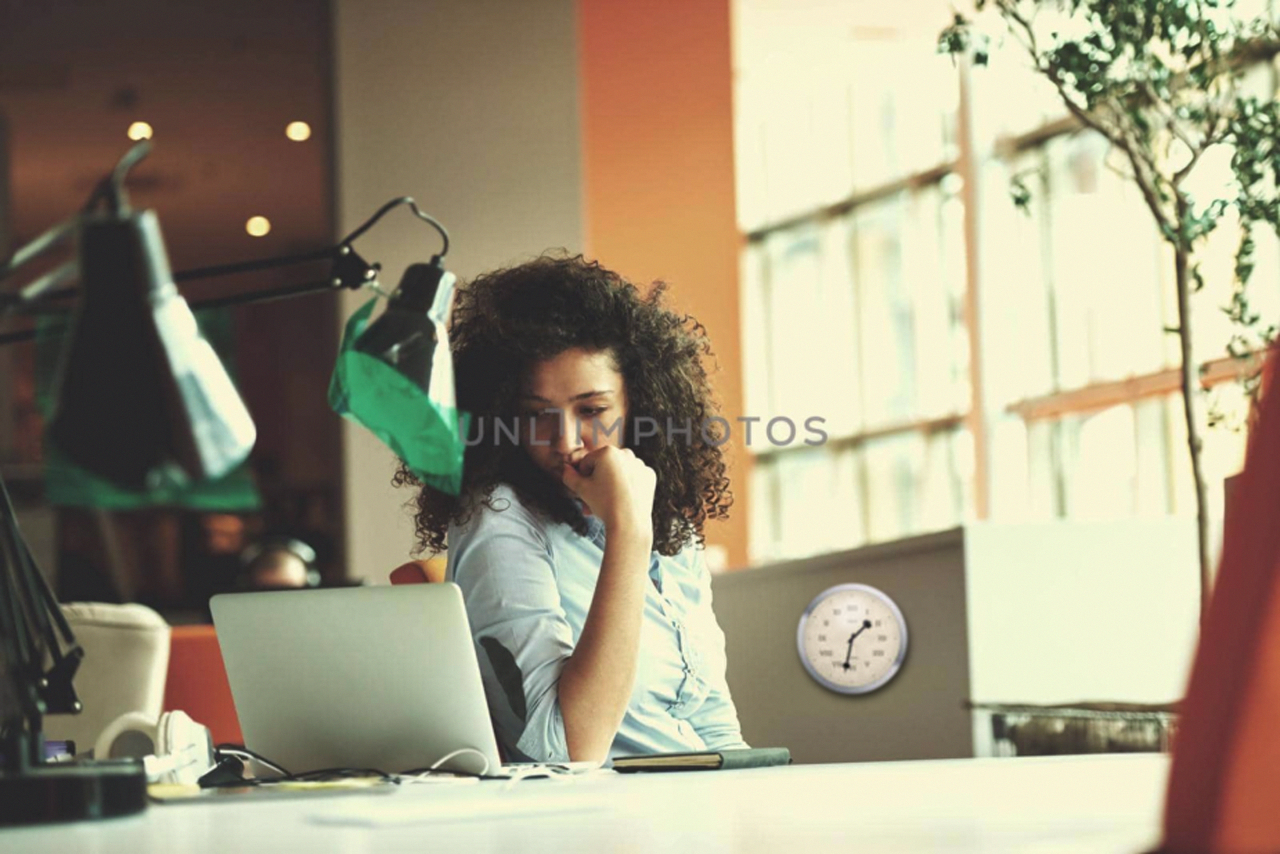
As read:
1:32
